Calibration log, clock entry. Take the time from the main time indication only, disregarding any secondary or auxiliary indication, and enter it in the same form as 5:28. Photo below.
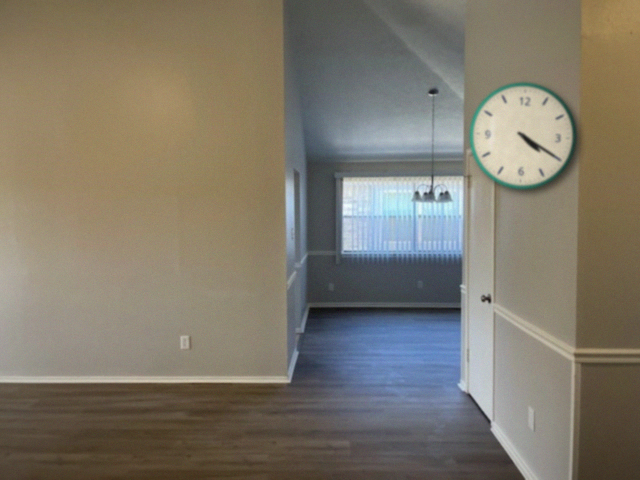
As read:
4:20
